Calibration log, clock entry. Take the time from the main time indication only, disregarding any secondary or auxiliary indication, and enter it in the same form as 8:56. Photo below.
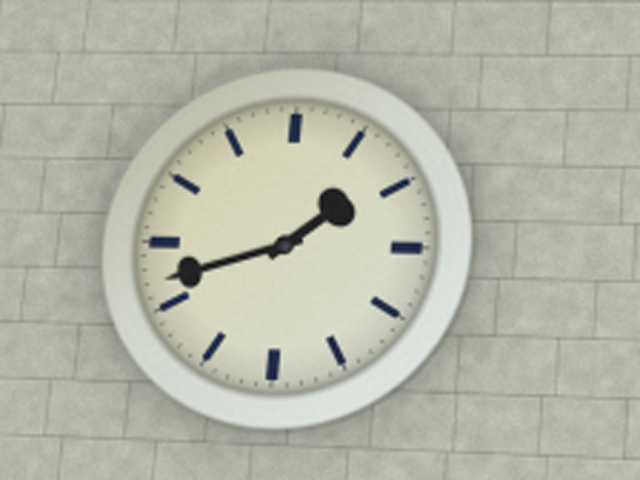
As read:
1:42
